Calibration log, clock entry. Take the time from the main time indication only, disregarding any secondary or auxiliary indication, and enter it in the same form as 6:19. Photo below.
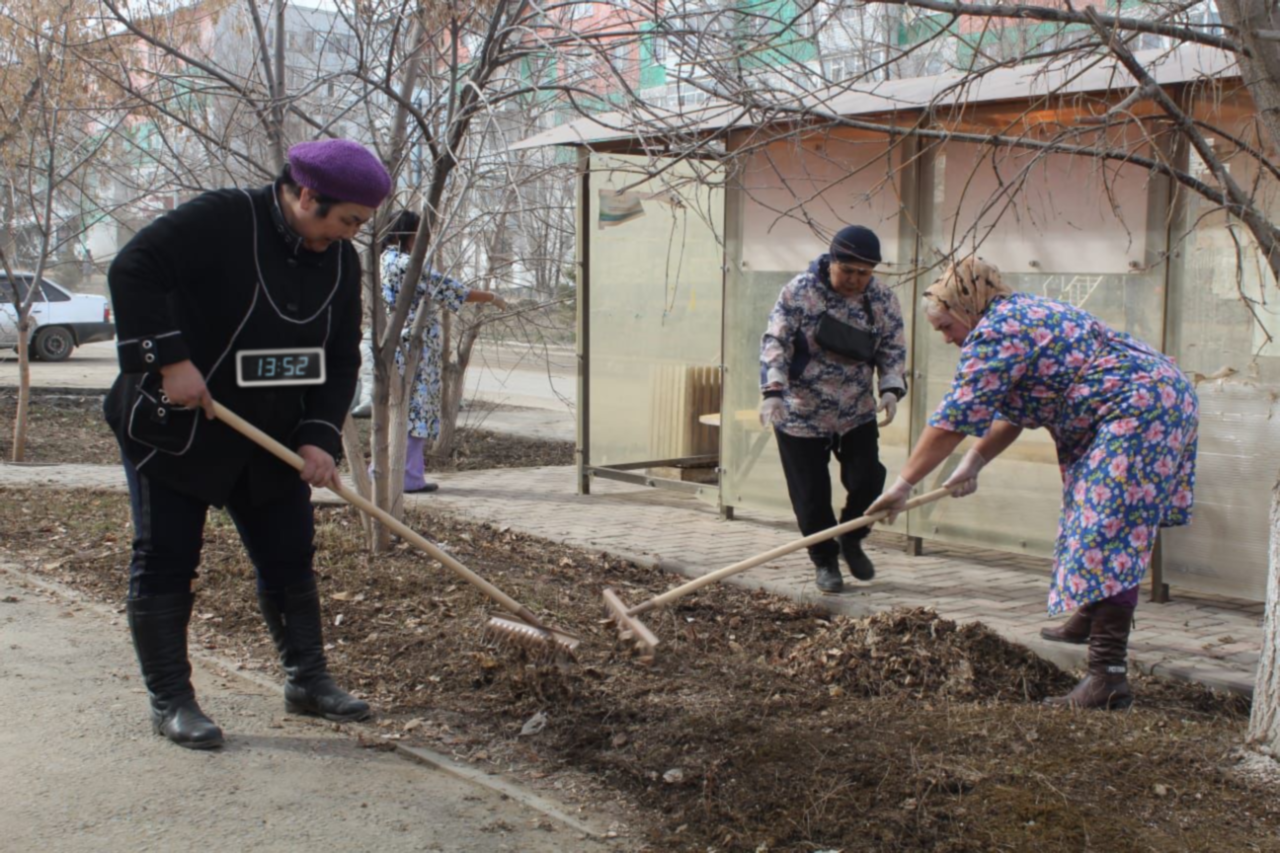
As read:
13:52
